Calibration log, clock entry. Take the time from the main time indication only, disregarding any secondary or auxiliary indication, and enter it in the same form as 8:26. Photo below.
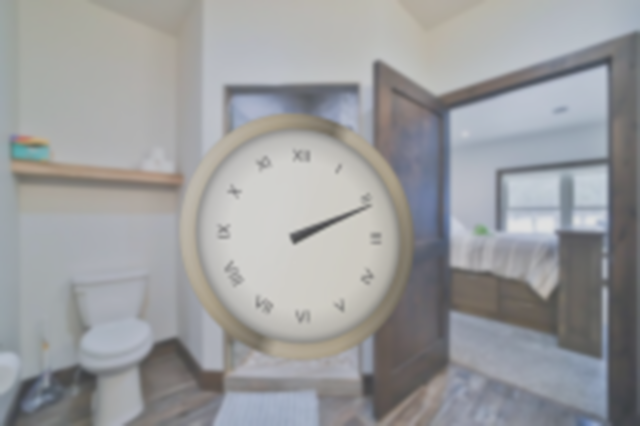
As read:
2:11
